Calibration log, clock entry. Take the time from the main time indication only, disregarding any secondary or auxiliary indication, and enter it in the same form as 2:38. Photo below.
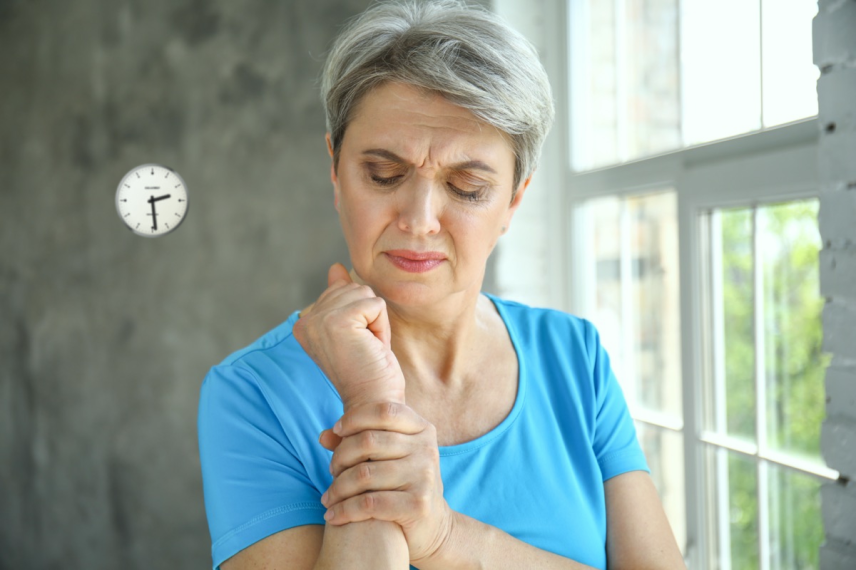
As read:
2:29
